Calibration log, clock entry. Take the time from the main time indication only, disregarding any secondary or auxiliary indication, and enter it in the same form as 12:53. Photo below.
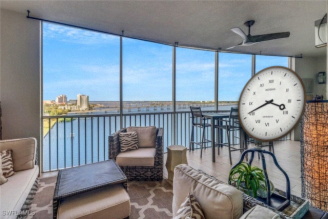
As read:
3:41
